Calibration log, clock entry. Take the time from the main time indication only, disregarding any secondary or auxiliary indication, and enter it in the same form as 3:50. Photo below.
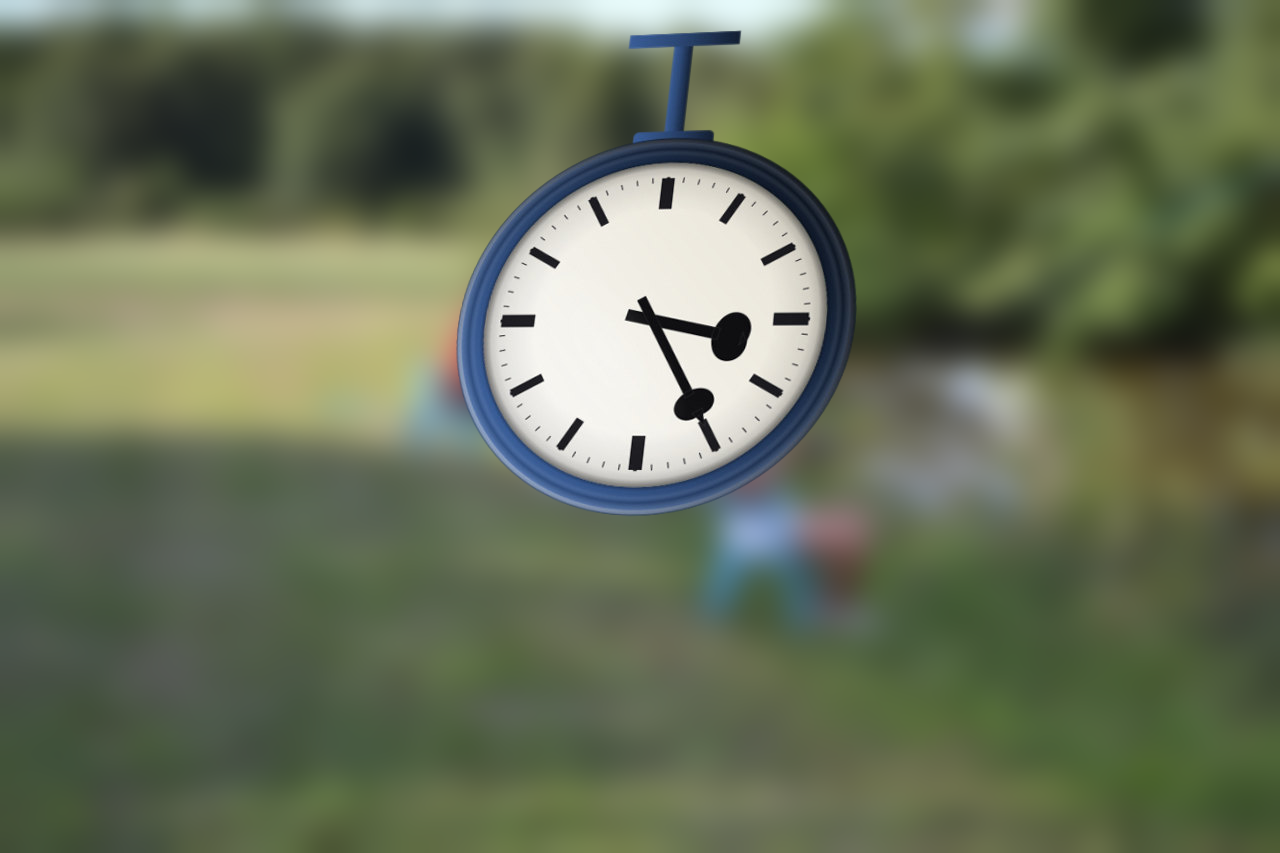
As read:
3:25
